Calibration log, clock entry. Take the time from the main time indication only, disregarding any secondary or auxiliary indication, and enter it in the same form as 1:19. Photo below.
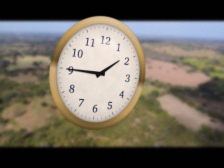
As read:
1:45
